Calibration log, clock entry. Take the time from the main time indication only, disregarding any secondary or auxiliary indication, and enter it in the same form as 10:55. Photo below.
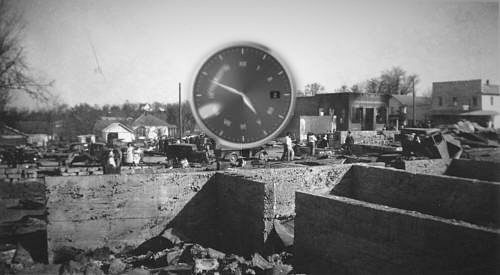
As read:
4:49
